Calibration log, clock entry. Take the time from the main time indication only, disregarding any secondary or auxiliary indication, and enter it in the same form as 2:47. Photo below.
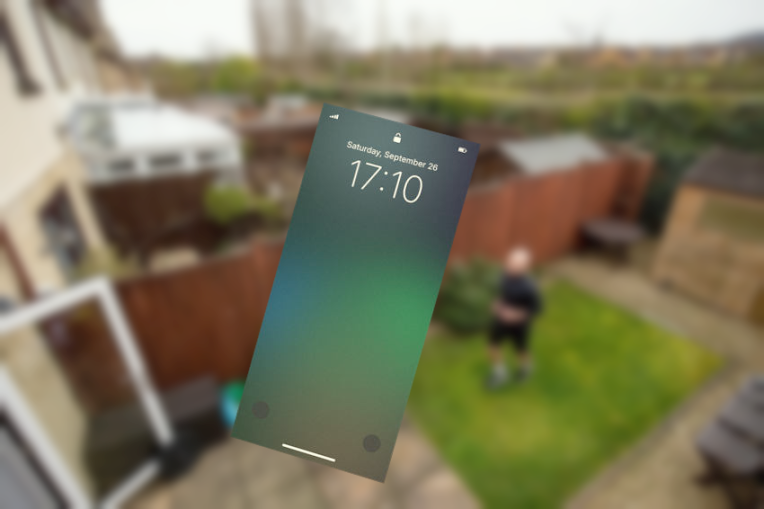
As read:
17:10
